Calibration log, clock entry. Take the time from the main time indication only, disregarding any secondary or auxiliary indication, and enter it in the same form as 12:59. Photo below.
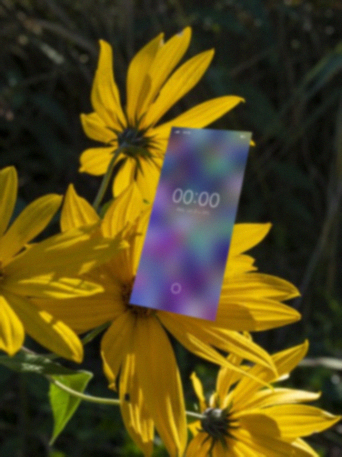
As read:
0:00
